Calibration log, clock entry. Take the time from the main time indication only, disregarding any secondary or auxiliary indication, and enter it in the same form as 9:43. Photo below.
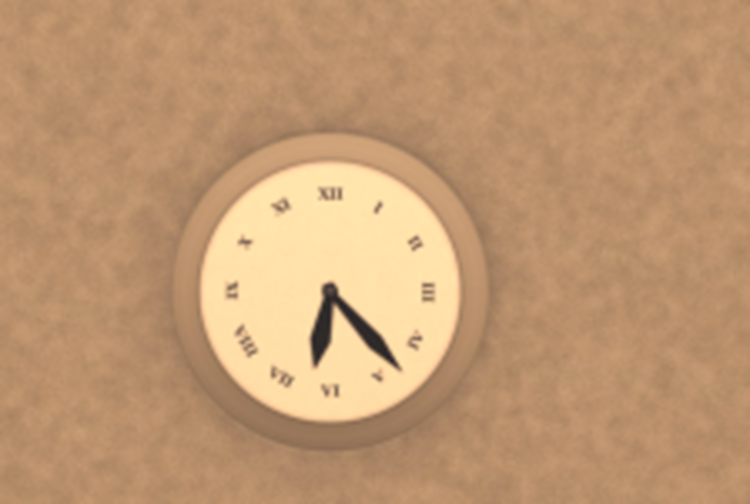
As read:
6:23
